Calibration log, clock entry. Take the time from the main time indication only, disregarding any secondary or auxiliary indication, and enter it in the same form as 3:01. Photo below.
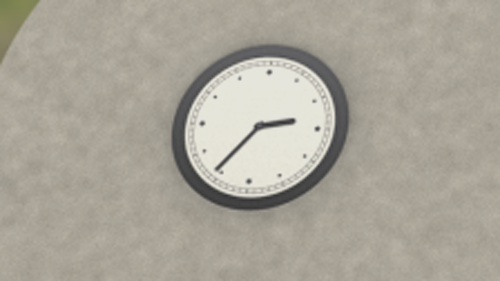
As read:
2:36
